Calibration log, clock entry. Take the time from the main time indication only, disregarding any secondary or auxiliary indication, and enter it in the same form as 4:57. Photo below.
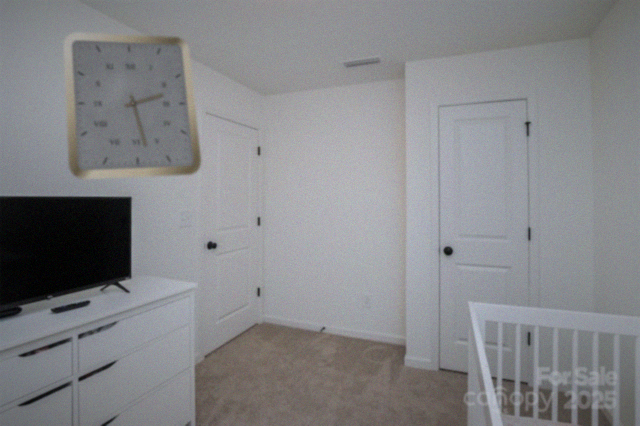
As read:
2:28
